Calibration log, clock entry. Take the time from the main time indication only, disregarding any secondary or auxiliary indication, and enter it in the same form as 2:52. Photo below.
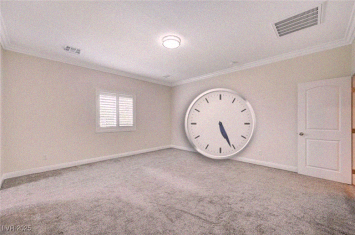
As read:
5:26
